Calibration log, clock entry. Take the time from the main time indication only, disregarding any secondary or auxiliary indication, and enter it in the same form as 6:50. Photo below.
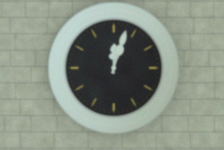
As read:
12:03
